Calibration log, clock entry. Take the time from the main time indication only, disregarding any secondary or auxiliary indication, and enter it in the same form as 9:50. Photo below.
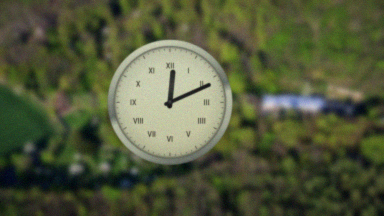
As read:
12:11
